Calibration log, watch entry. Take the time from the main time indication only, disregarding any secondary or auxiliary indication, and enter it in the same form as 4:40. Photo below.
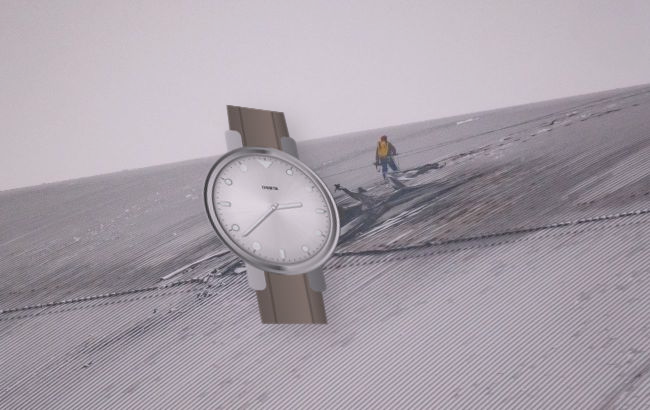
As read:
2:38
